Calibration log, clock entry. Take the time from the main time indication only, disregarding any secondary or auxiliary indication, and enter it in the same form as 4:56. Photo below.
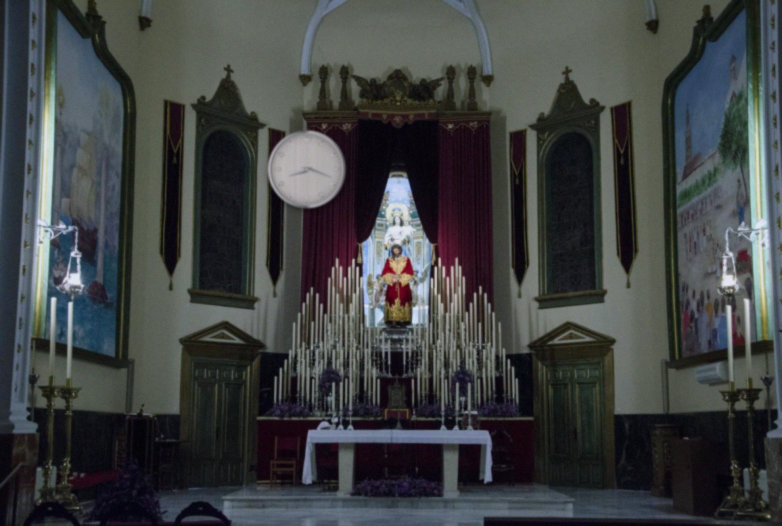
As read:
8:18
